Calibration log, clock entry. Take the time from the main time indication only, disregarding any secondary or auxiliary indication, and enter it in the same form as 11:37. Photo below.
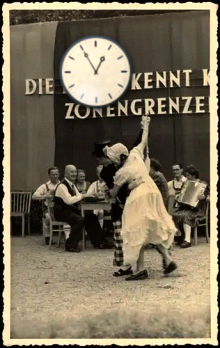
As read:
12:55
